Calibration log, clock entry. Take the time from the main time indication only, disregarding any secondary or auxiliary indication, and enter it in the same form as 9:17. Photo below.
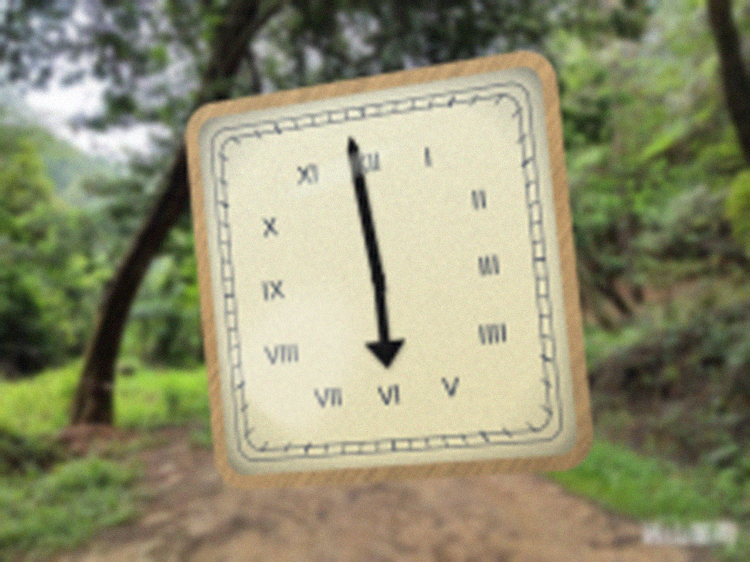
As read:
5:59
